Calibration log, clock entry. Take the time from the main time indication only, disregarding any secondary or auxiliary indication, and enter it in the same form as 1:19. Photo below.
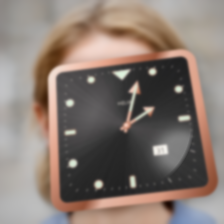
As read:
2:03
